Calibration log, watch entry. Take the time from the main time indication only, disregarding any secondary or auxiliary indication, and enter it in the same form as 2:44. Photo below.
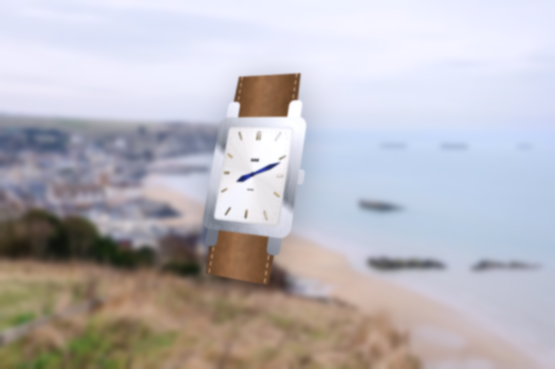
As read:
8:11
